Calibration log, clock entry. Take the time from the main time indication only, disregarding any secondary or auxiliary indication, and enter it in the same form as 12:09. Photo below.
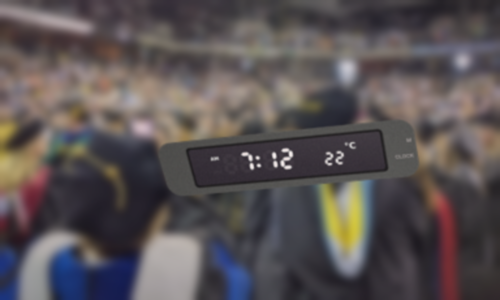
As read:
7:12
